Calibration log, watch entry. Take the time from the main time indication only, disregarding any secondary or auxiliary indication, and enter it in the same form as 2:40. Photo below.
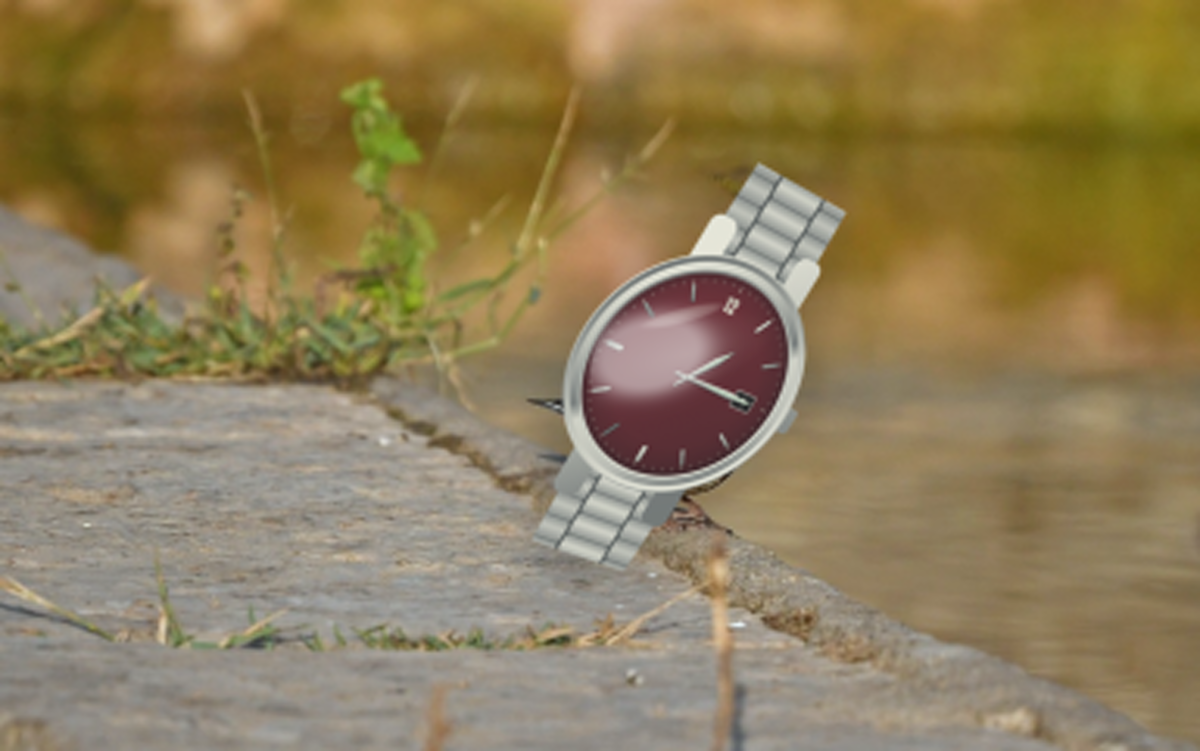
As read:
1:15
